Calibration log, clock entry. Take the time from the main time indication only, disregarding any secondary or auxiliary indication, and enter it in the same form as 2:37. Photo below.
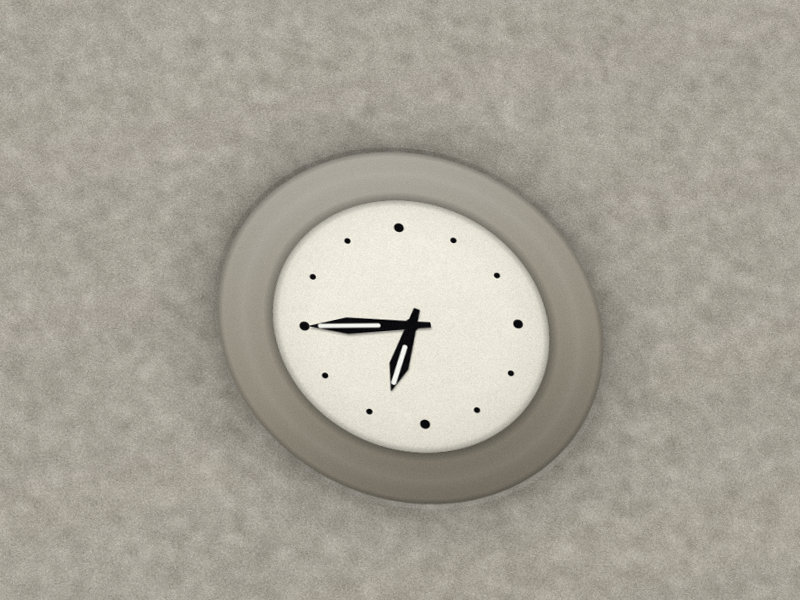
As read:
6:45
